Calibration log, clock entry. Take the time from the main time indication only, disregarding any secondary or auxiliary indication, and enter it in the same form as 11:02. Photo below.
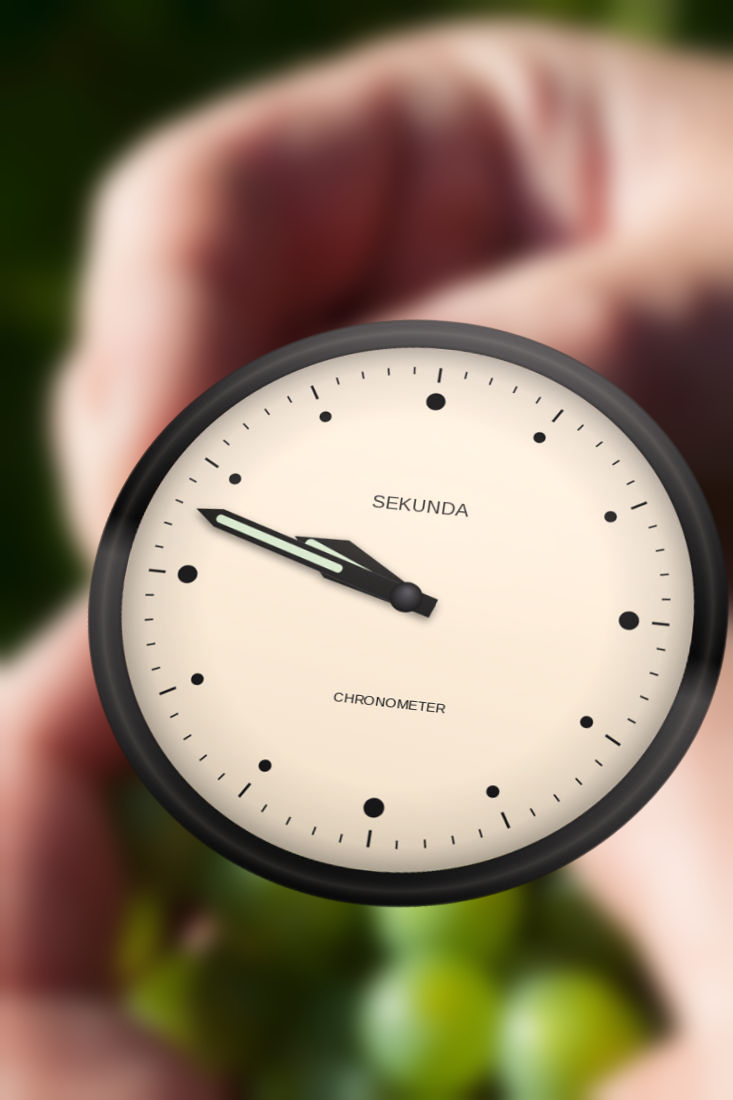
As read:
9:48
